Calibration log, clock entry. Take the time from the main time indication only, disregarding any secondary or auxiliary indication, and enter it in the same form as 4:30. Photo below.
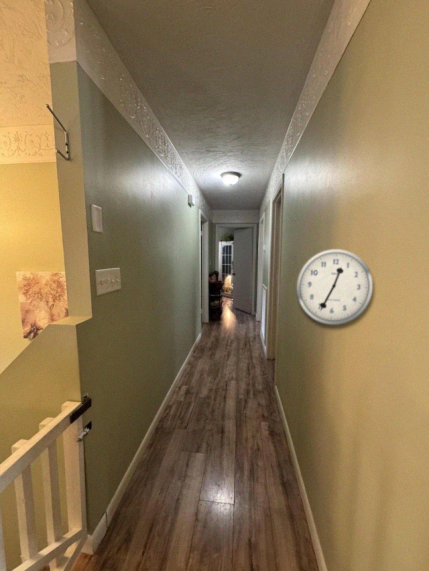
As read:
12:34
